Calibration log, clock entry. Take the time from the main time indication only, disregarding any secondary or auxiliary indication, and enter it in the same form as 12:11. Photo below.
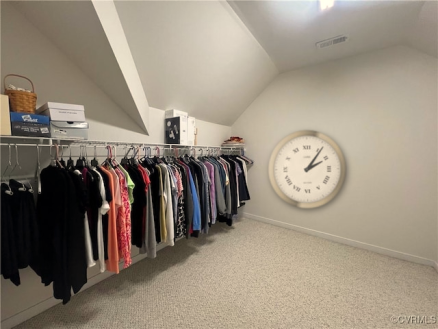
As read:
2:06
